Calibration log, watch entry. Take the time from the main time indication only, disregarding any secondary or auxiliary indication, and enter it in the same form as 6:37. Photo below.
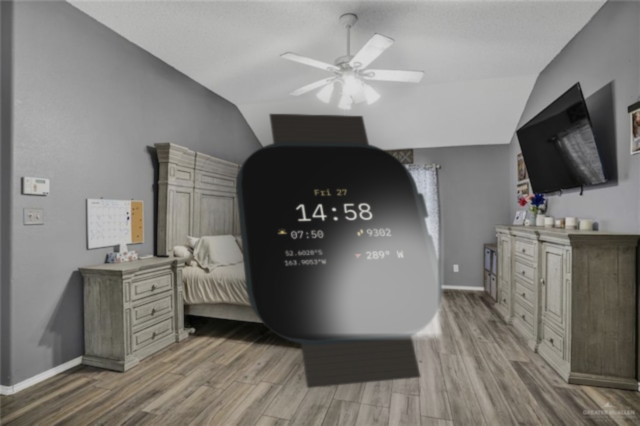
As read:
14:58
